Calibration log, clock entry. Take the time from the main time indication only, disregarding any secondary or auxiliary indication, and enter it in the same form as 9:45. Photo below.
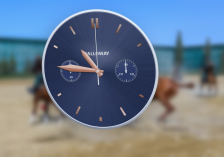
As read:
10:46
